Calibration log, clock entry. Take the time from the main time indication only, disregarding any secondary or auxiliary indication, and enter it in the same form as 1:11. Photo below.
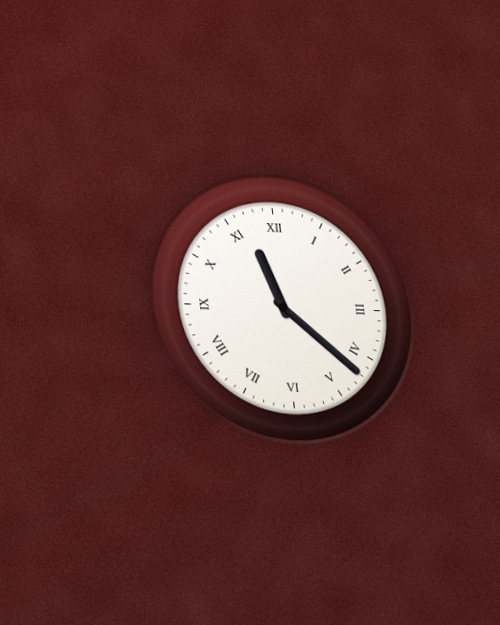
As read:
11:22
